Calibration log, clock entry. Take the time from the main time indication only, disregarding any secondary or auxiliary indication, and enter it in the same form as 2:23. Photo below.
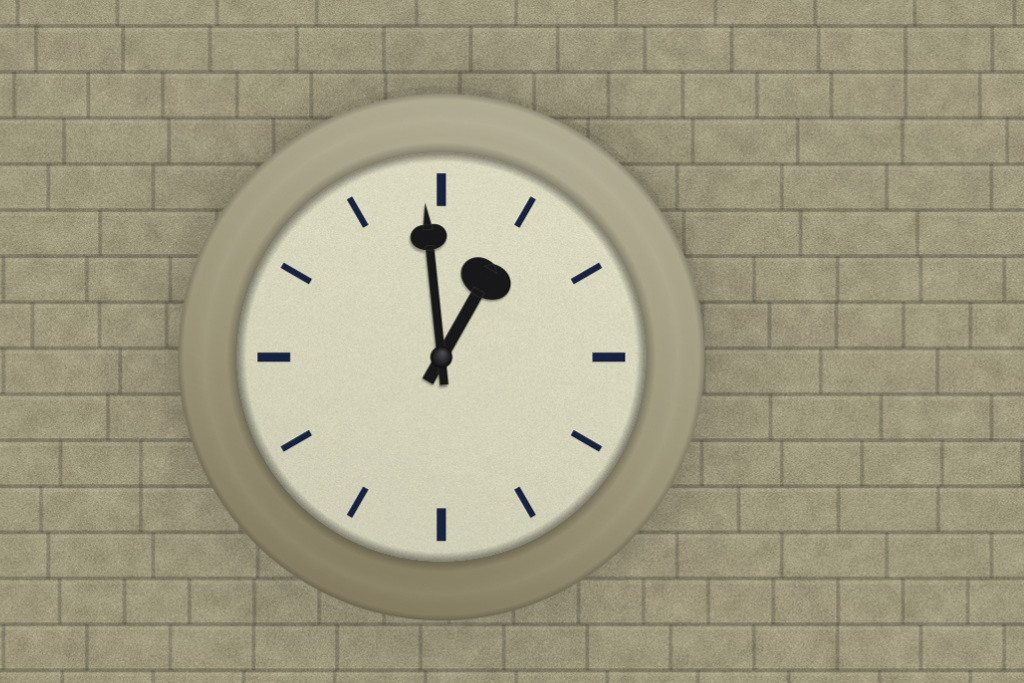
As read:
12:59
